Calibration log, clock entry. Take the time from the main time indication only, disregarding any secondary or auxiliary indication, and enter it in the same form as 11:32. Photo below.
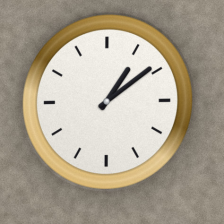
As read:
1:09
